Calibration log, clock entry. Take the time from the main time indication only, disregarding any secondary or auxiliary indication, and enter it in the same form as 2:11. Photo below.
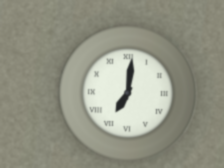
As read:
7:01
